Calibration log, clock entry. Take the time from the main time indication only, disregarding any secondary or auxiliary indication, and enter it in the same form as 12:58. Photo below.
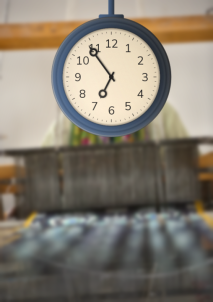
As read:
6:54
